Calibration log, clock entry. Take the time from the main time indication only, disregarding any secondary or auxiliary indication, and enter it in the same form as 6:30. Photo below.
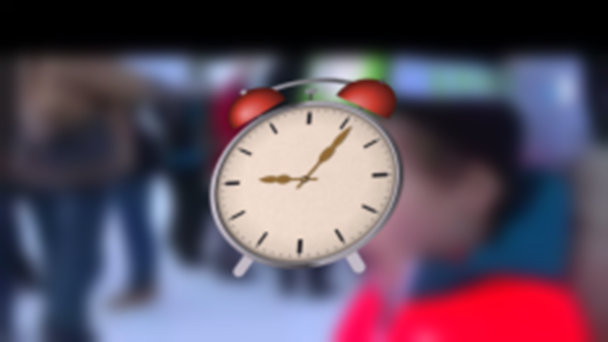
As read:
9:06
